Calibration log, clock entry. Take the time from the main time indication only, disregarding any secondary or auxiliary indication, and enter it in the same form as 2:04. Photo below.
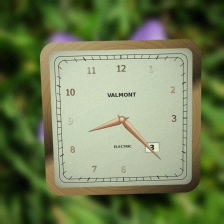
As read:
8:23
